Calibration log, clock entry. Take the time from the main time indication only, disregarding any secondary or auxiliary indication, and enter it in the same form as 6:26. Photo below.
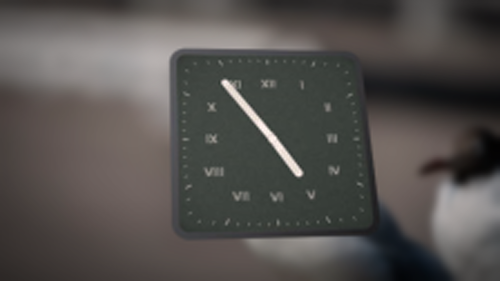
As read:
4:54
